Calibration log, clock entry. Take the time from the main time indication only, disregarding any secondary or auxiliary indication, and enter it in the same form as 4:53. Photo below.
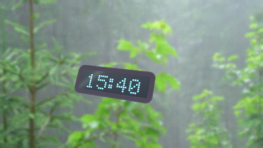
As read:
15:40
